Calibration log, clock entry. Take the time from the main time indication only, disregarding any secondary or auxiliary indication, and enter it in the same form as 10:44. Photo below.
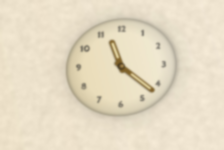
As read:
11:22
